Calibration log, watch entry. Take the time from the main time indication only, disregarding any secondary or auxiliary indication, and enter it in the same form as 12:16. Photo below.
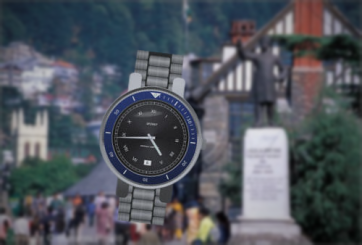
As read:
4:44
